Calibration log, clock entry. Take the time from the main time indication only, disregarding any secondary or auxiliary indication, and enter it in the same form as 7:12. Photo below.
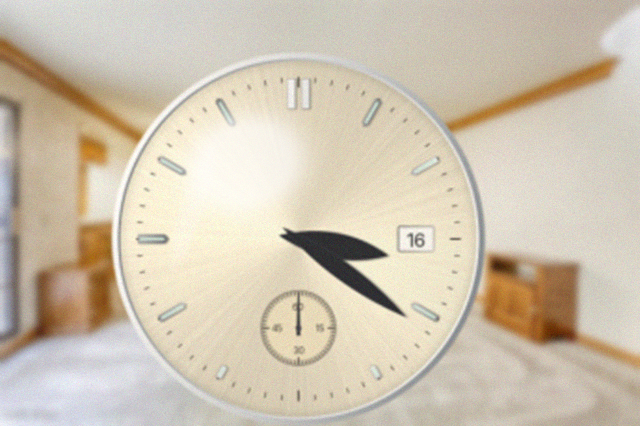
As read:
3:21
